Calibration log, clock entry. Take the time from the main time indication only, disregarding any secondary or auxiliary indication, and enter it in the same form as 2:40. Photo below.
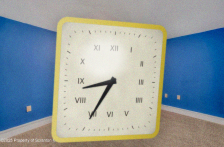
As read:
8:35
